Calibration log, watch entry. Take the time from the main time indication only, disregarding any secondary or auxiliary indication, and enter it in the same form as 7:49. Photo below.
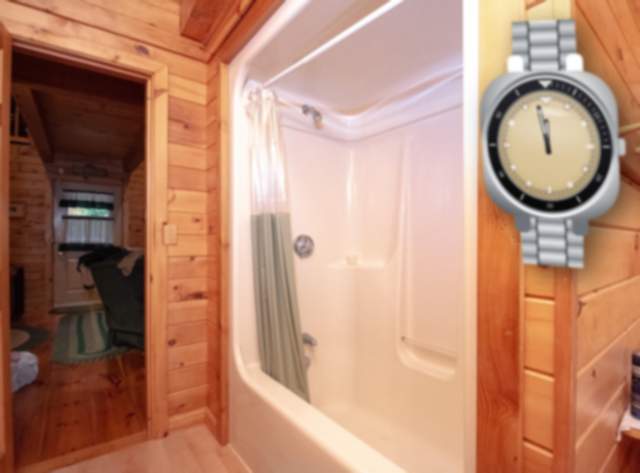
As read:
11:58
